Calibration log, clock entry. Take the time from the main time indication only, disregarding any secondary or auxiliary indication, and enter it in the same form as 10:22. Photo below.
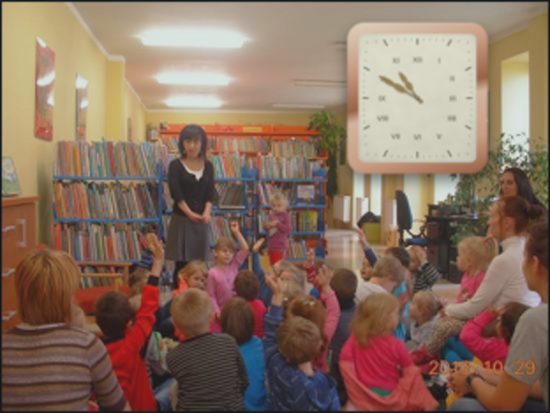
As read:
10:50
